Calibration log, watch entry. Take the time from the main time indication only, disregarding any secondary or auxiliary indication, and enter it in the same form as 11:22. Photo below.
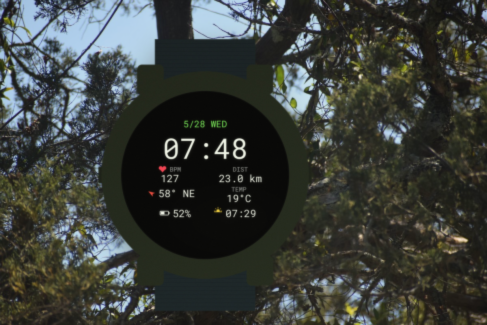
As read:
7:48
